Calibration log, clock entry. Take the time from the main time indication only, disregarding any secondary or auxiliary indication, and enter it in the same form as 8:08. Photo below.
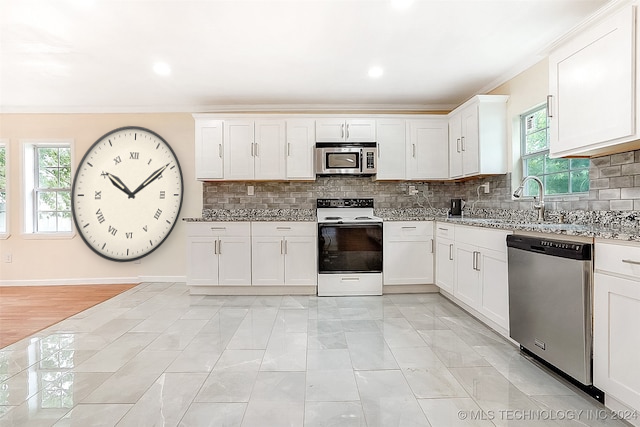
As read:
10:09
